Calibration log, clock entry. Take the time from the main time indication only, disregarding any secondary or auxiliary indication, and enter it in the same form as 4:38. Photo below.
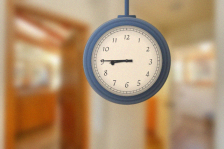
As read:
8:45
